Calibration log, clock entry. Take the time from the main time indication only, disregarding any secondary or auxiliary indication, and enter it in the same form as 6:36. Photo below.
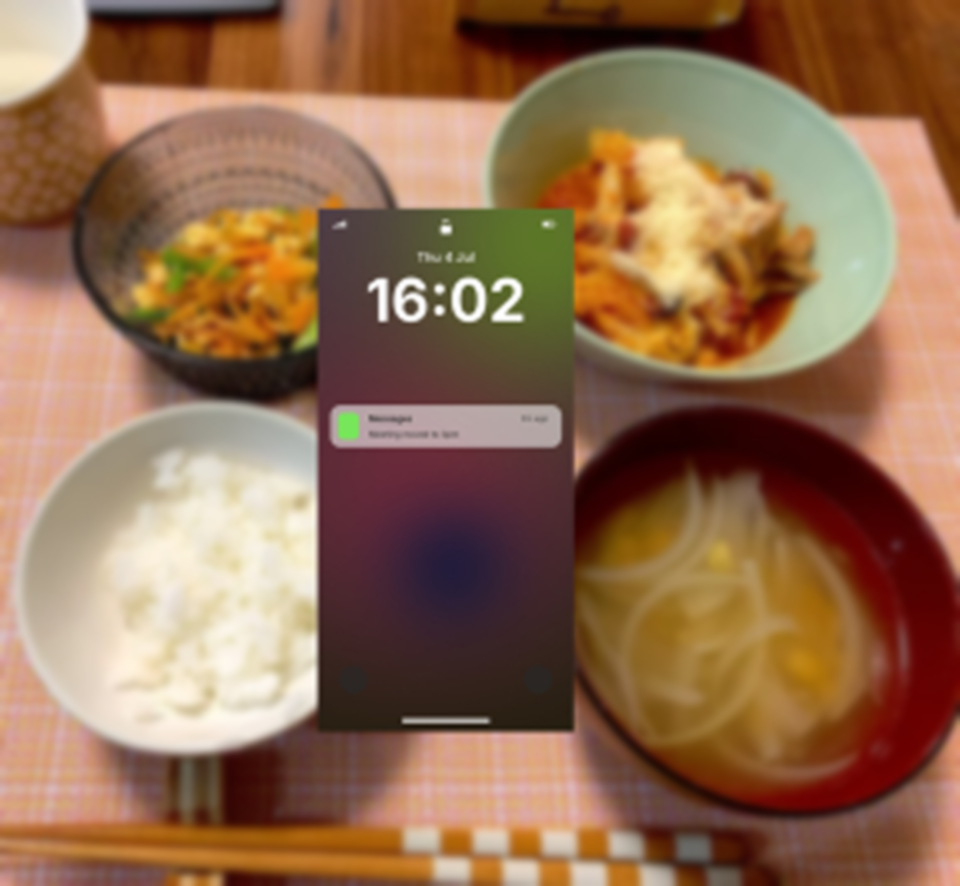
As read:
16:02
